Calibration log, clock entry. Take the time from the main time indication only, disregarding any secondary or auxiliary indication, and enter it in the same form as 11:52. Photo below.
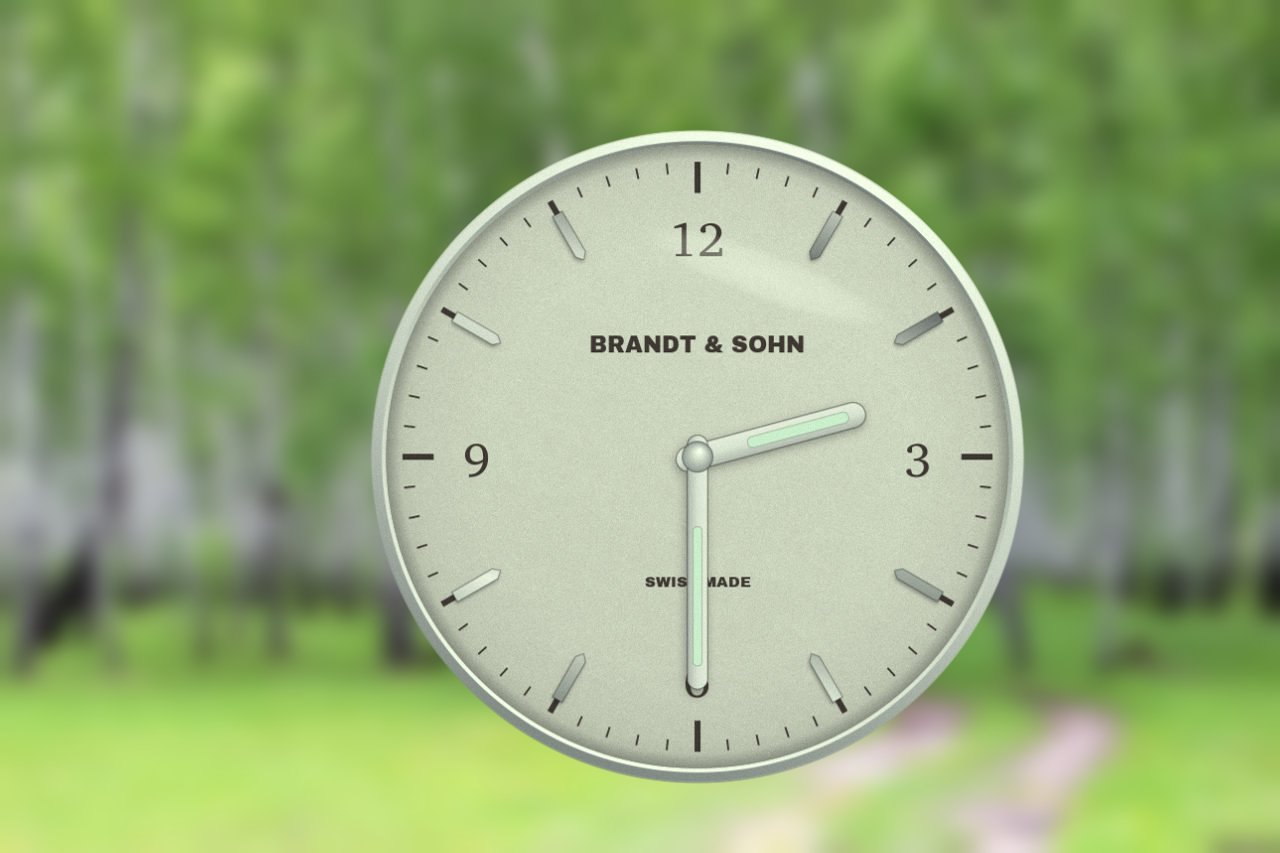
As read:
2:30
